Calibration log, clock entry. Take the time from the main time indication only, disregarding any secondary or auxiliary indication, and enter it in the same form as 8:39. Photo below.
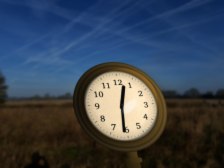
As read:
12:31
